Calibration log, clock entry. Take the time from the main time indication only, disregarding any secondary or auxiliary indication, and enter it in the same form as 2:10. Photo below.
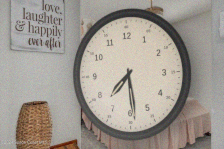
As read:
7:29
